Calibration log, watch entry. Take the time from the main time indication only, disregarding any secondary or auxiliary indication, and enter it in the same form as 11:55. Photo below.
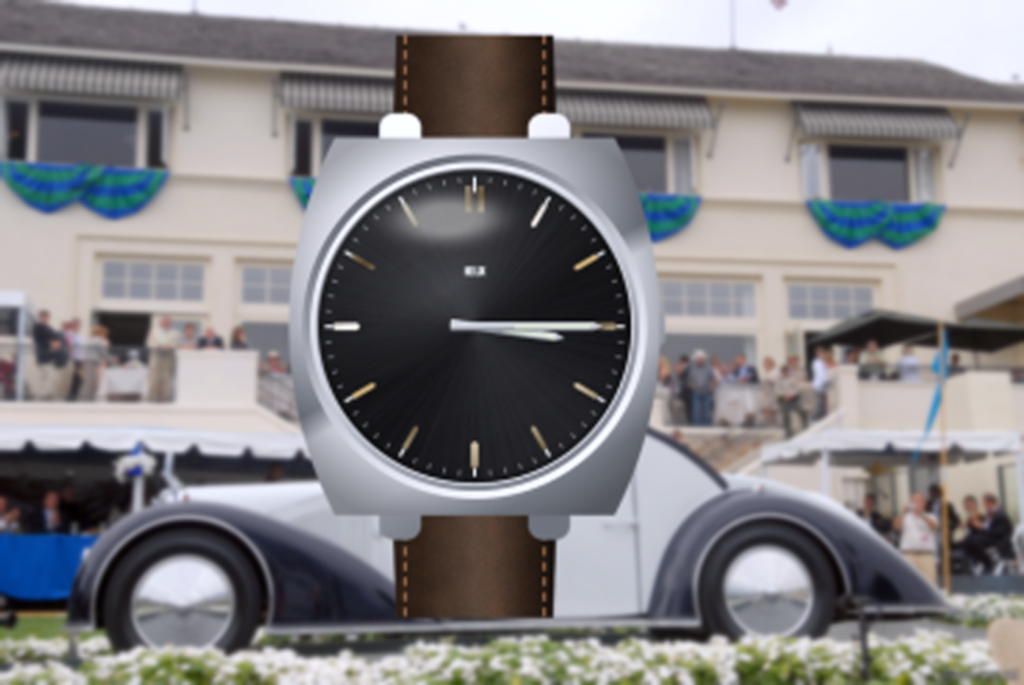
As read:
3:15
